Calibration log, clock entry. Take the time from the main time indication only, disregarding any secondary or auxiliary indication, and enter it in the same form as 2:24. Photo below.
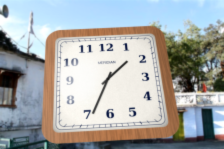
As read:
1:34
